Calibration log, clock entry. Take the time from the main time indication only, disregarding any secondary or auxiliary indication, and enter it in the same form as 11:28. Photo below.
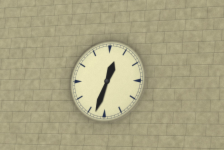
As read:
12:33
